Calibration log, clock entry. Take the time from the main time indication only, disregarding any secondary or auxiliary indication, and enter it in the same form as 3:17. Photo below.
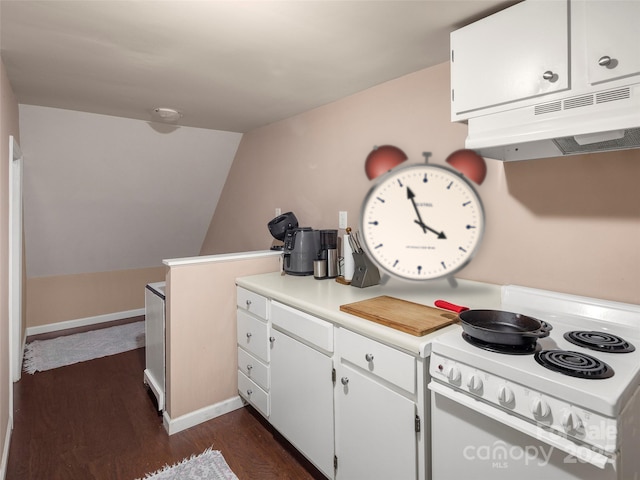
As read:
3:56
